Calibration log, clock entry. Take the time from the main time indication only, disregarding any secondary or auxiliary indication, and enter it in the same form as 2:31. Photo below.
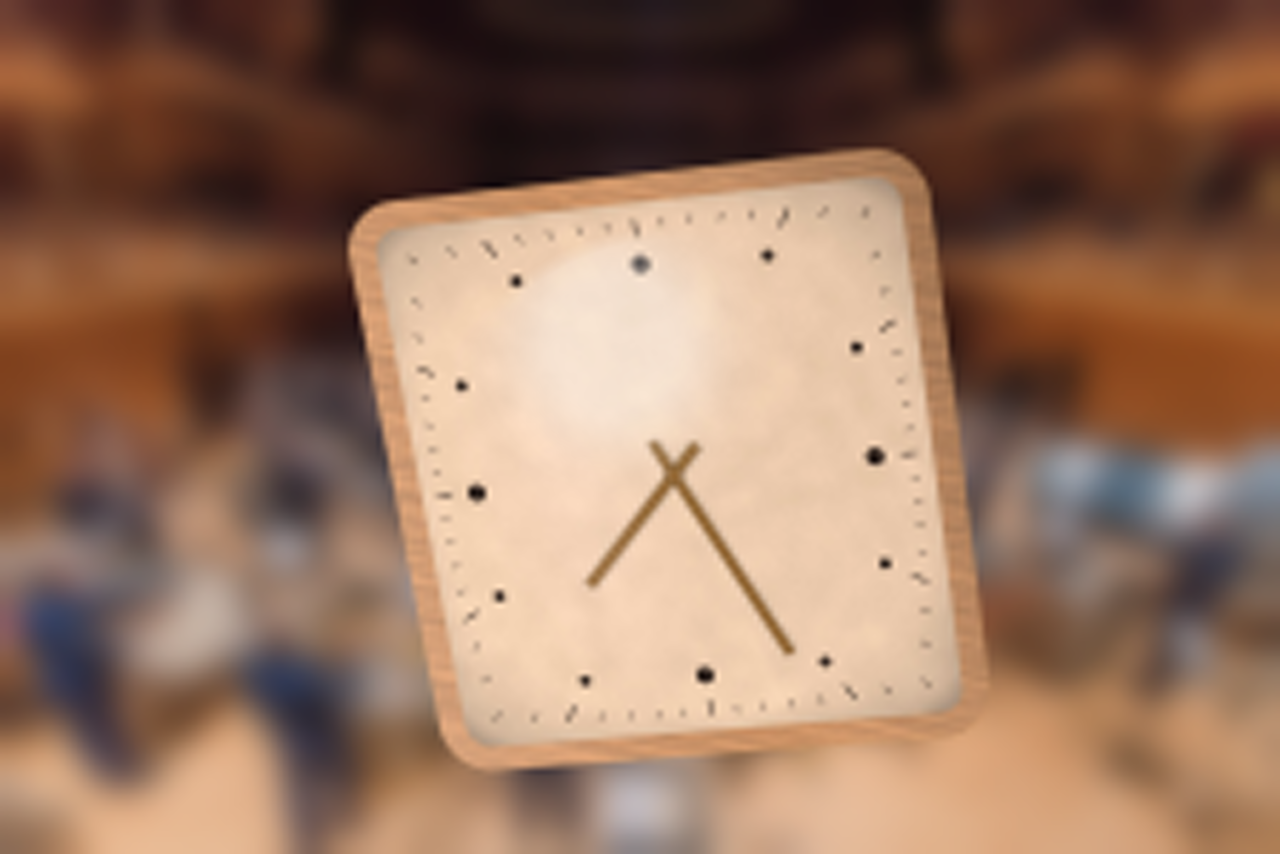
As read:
7:26
